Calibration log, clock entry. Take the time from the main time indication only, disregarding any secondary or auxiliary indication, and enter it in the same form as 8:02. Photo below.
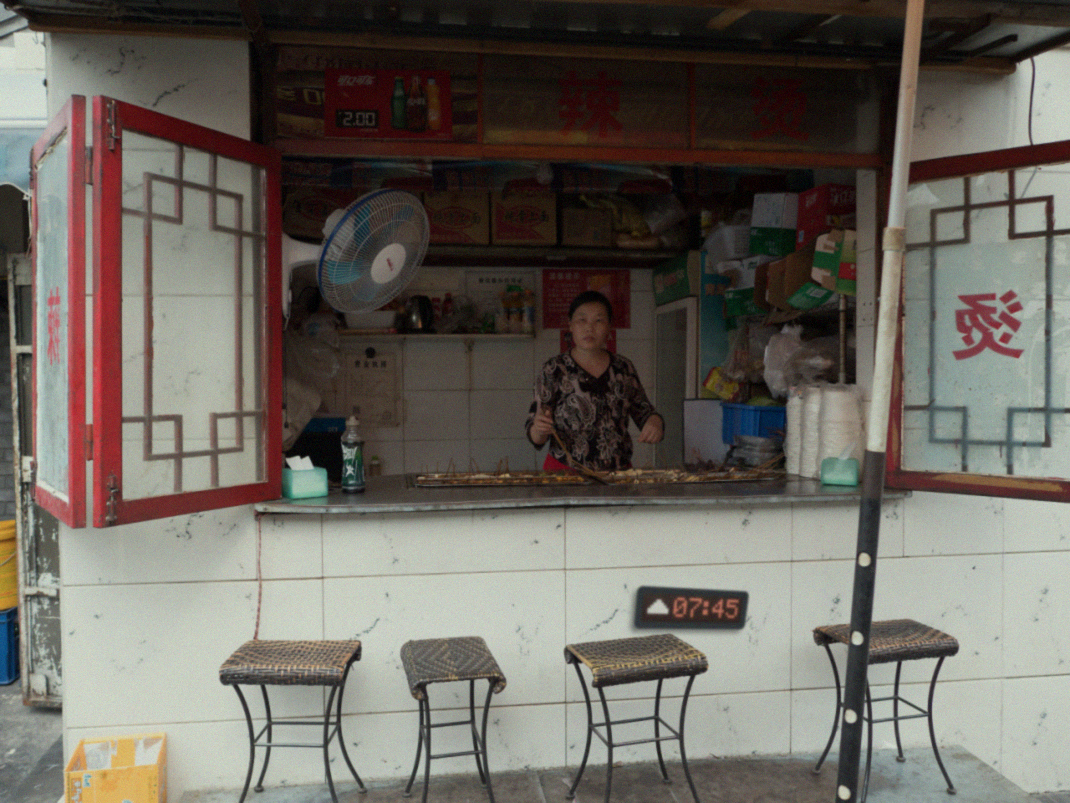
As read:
7:45
